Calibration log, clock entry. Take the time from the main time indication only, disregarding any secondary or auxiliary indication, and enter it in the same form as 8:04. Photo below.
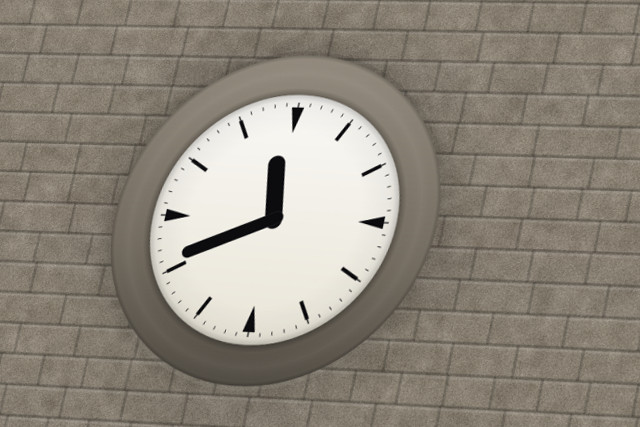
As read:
11:41
